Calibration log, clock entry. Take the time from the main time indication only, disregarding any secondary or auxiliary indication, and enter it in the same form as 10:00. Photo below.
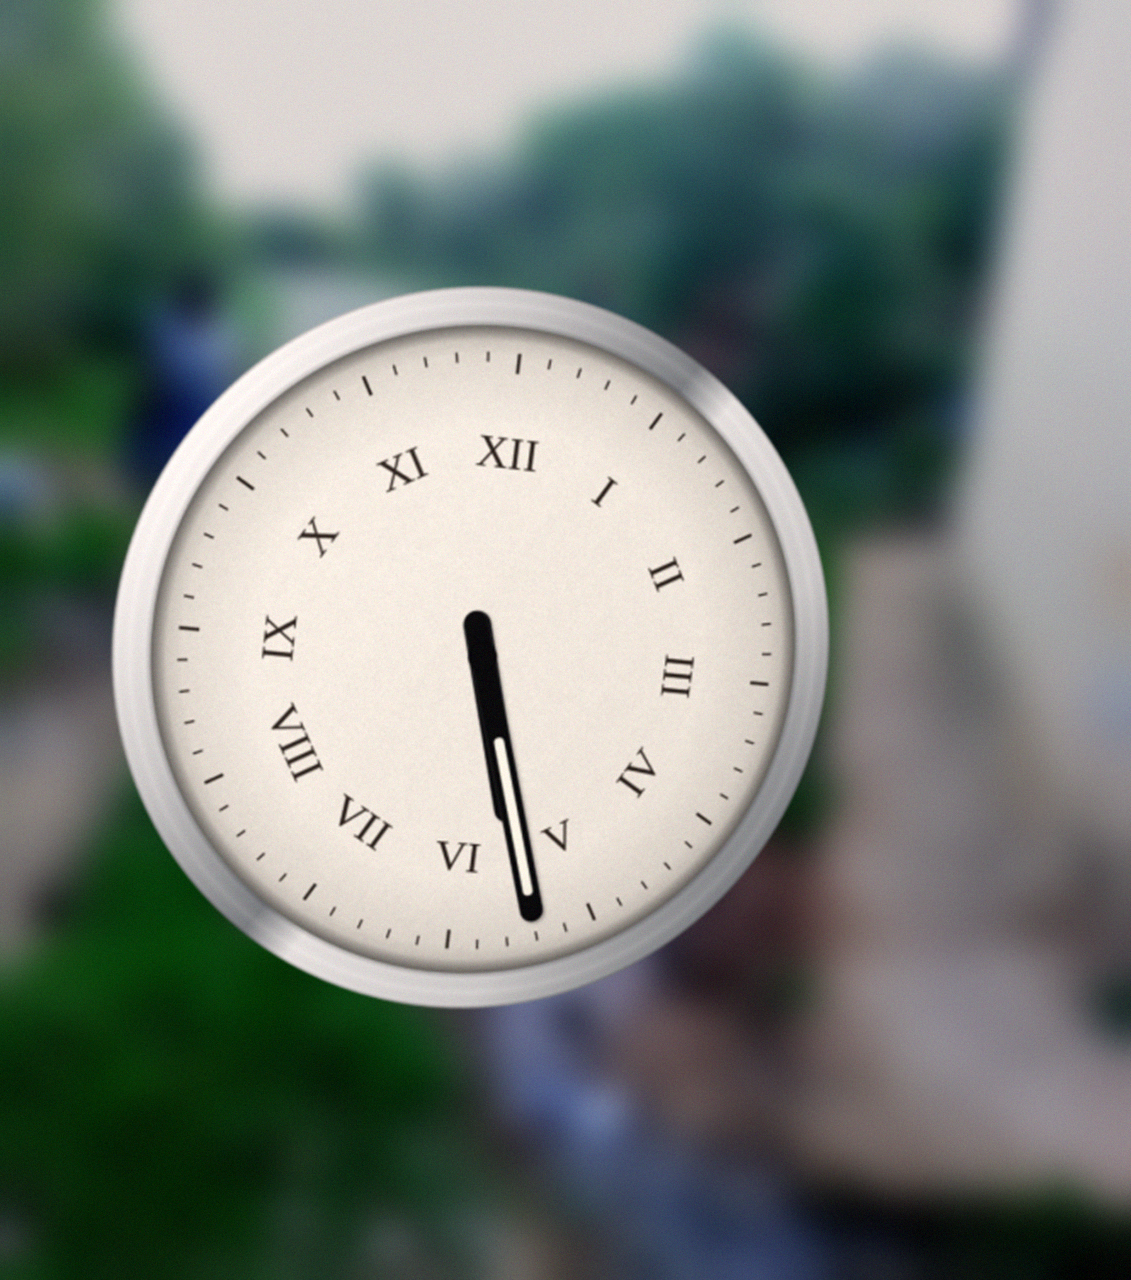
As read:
5:27
